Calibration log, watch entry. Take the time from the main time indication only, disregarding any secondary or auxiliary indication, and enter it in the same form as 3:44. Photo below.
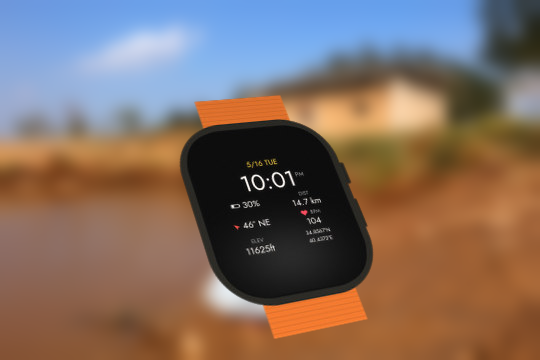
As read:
10:01
